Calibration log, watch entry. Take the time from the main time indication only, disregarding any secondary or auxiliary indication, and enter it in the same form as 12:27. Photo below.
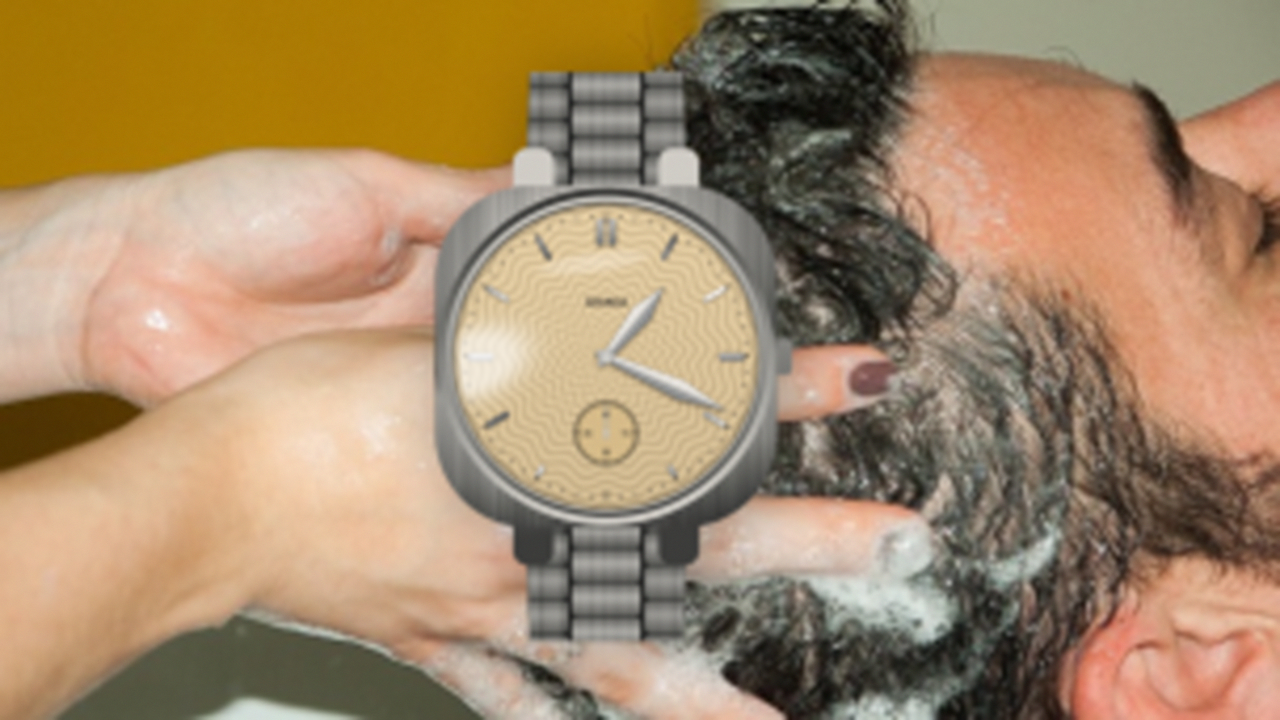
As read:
1:19
